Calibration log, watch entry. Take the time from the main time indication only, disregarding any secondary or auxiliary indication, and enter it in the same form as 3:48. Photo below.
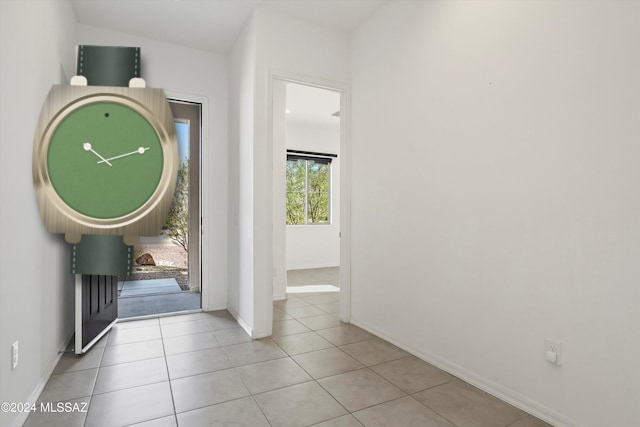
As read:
10:12
